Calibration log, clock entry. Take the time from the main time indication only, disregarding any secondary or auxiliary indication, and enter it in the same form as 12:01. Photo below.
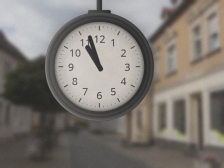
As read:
10:57
